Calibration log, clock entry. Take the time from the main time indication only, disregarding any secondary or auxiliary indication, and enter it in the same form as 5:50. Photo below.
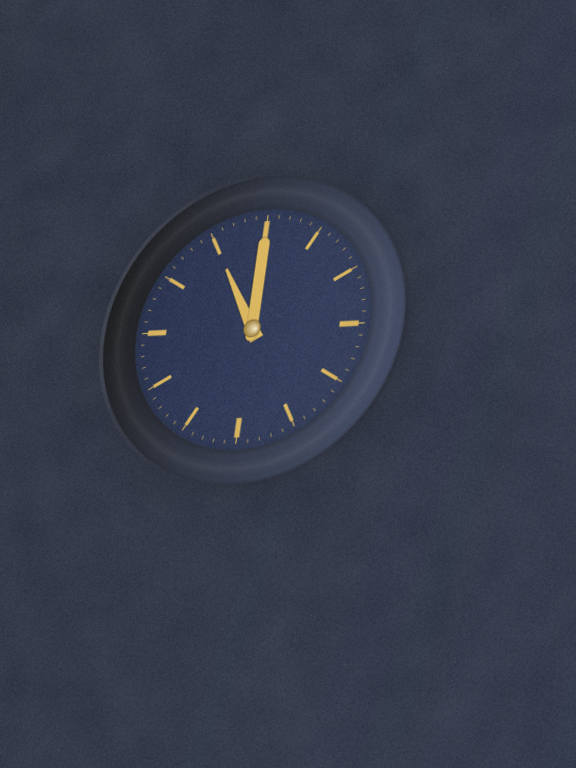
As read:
11:00
